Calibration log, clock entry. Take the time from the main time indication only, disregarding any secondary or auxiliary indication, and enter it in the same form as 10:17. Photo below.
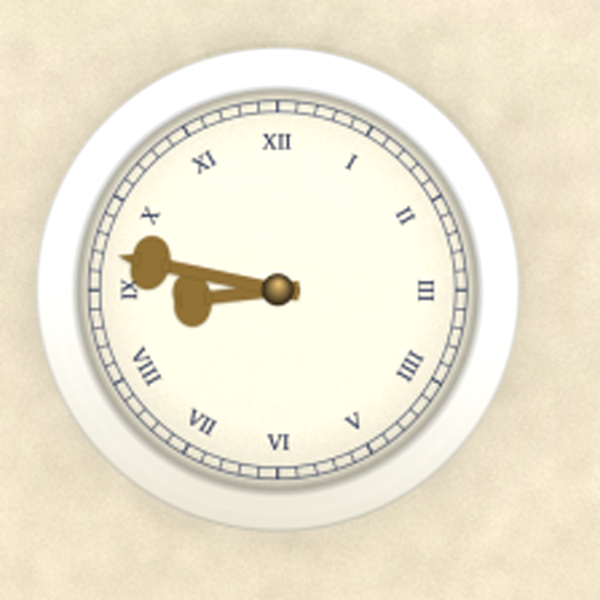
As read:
8:47
